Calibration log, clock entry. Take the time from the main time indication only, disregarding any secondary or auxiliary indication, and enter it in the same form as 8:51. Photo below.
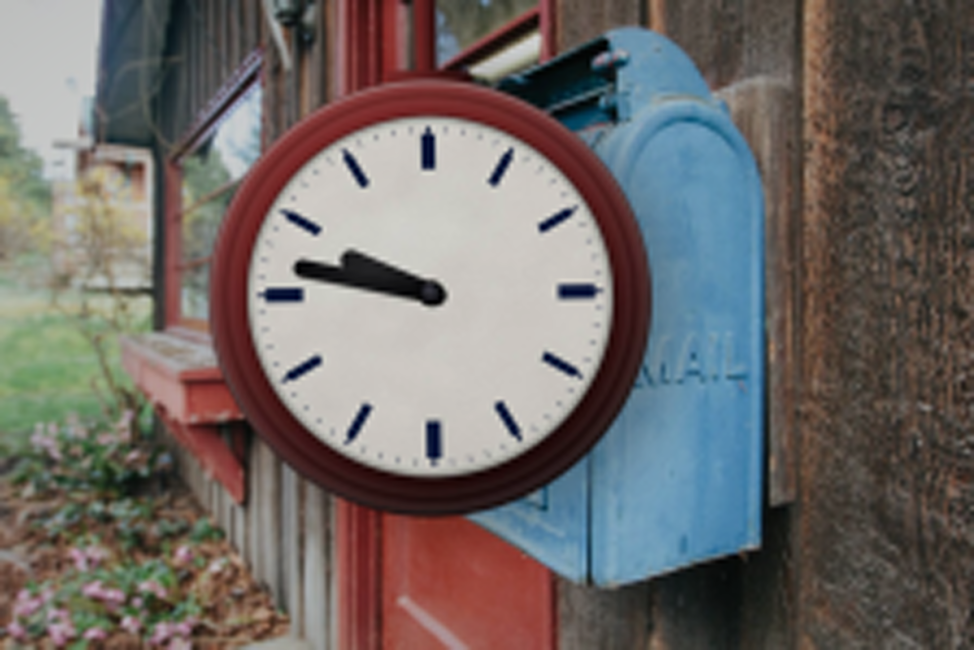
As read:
9:47
